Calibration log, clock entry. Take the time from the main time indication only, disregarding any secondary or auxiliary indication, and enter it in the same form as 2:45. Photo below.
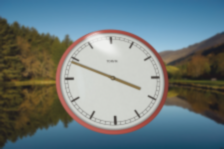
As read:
3:49
